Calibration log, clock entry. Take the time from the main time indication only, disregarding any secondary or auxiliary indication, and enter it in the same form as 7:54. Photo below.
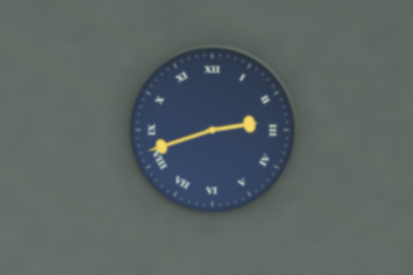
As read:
2:42
